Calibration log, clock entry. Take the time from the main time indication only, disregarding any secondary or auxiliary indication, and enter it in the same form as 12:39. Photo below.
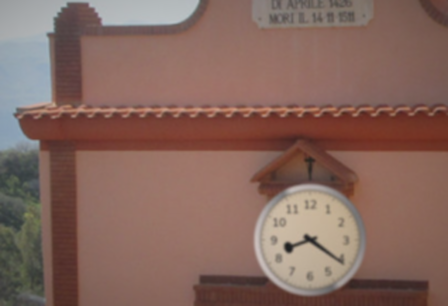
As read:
8:21
